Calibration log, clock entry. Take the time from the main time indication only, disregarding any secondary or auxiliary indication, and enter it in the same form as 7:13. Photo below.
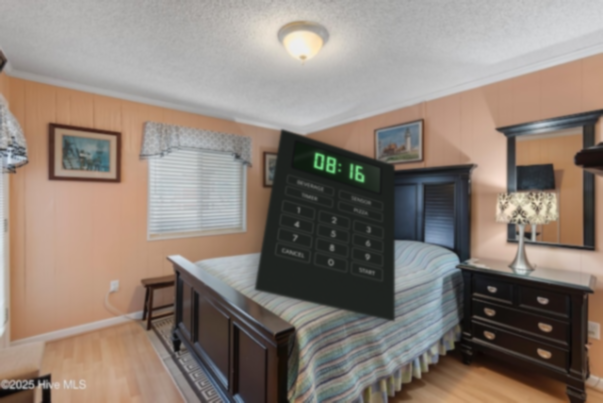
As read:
8:16
